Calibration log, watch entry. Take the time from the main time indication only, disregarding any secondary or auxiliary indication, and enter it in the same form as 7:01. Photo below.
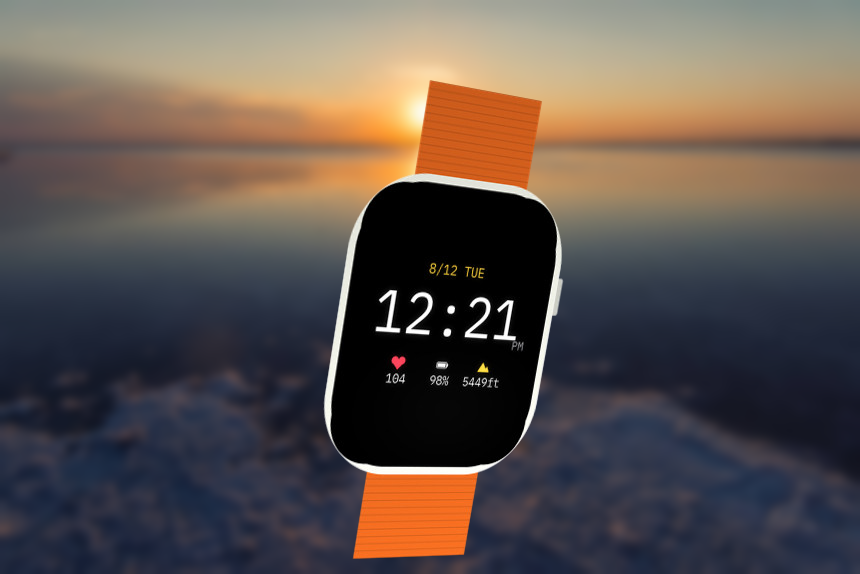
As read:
12:21
